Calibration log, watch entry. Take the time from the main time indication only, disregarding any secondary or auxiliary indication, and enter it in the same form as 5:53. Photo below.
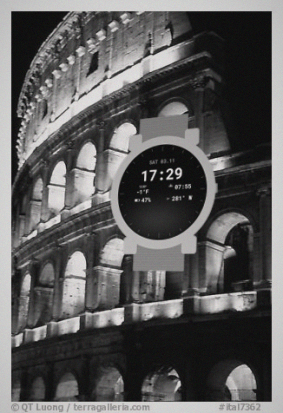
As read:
17:29
